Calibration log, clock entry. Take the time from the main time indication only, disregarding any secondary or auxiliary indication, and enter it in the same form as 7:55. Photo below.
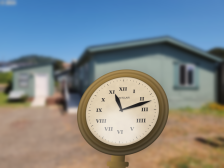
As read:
11:12
